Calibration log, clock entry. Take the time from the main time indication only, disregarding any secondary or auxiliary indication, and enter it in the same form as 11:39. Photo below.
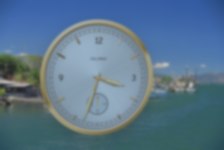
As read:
3:33
